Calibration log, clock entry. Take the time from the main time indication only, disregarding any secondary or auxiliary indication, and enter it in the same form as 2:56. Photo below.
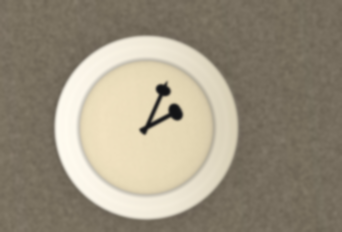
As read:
2:04
